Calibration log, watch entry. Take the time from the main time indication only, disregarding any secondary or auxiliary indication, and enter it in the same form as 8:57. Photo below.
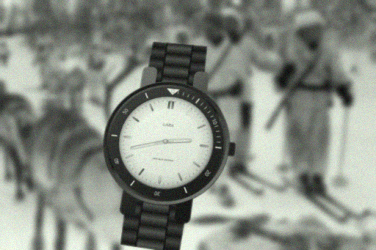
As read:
2:42
